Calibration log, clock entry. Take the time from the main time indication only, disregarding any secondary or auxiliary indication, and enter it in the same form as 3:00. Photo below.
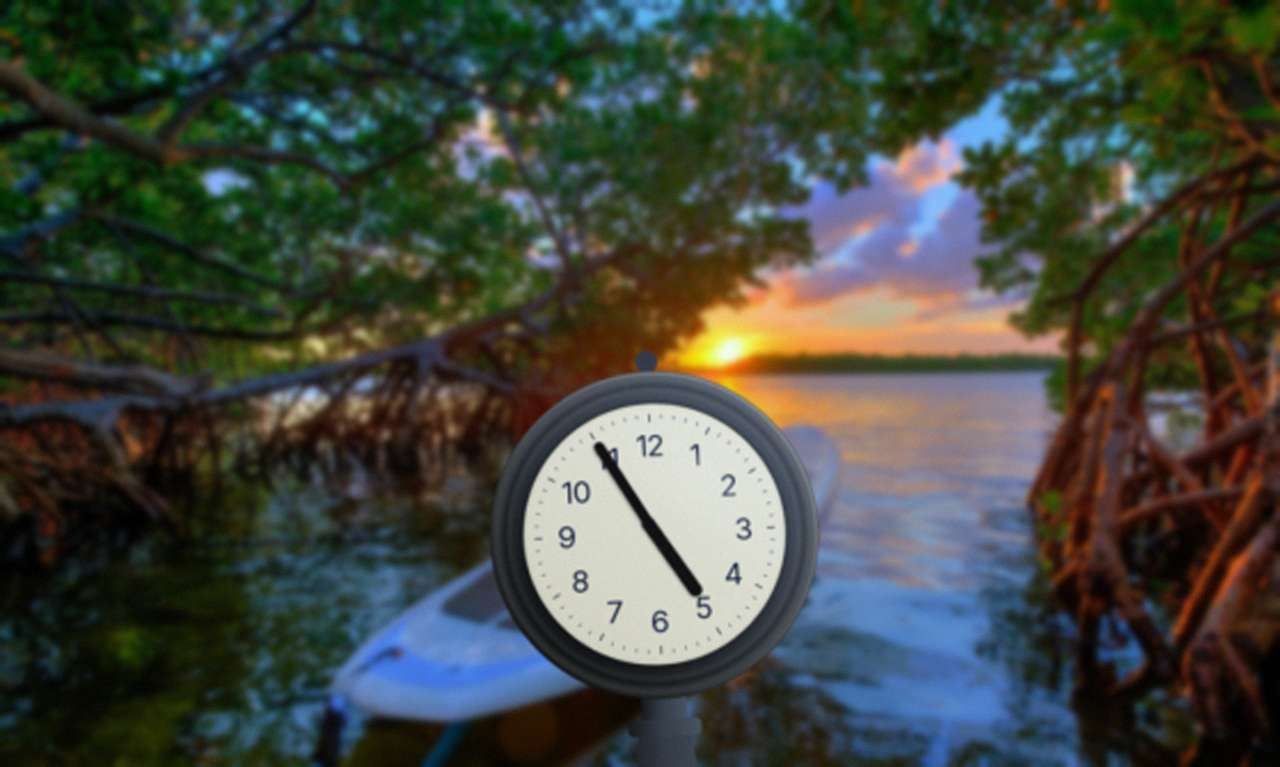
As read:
4:55
